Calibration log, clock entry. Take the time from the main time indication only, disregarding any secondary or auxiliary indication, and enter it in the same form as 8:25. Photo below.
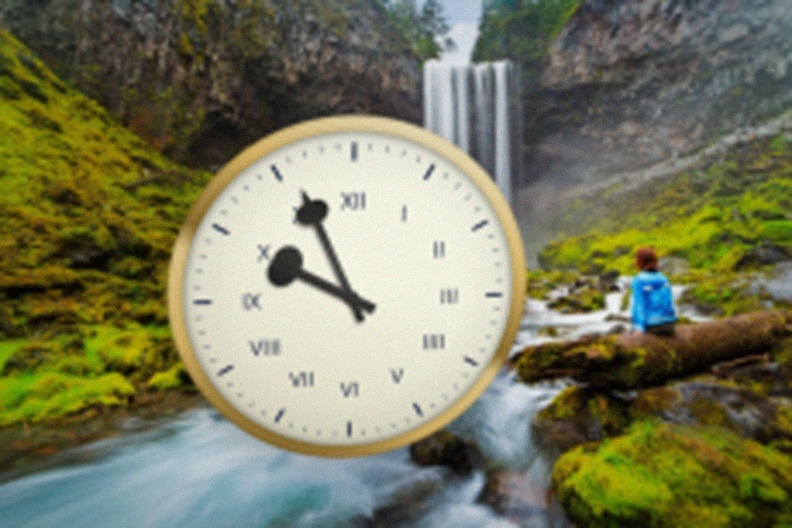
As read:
9:56
